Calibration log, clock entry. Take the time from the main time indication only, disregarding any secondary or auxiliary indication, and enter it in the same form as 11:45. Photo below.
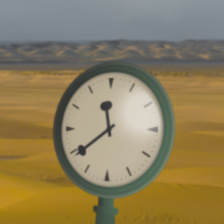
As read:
11:39
